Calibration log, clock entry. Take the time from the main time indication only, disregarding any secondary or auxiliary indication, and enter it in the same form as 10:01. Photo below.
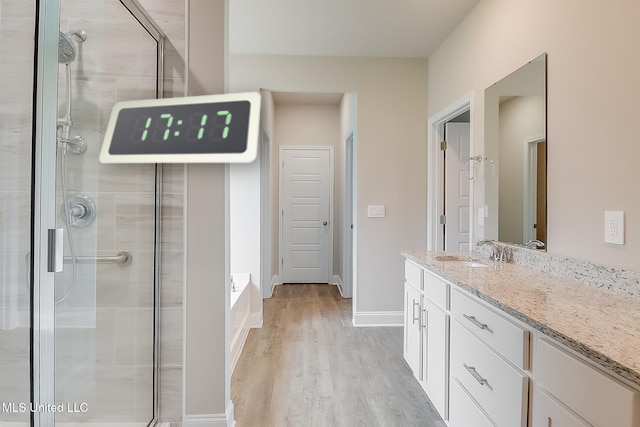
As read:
17:17
